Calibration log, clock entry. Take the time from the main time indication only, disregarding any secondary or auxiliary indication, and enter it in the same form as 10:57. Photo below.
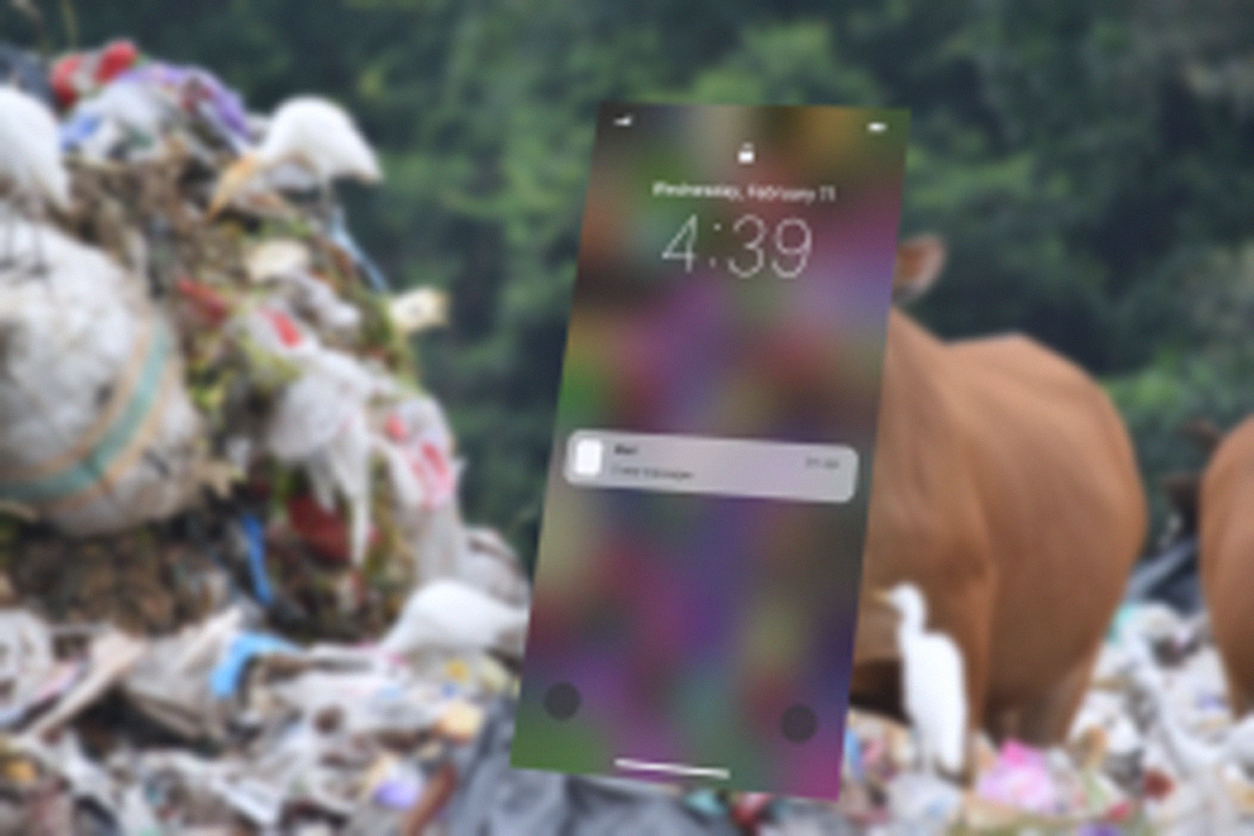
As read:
4:39
